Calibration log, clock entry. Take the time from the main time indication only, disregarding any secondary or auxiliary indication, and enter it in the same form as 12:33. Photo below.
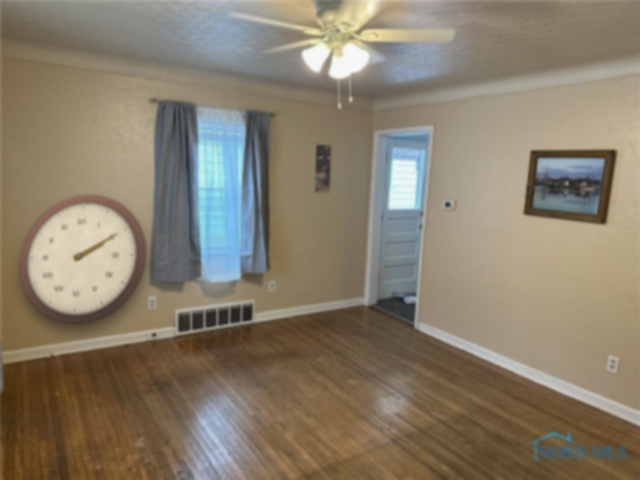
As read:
2:10
